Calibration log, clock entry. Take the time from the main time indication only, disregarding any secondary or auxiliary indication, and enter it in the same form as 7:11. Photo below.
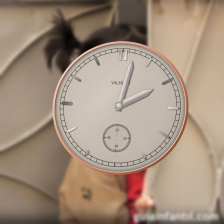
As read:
2:02
